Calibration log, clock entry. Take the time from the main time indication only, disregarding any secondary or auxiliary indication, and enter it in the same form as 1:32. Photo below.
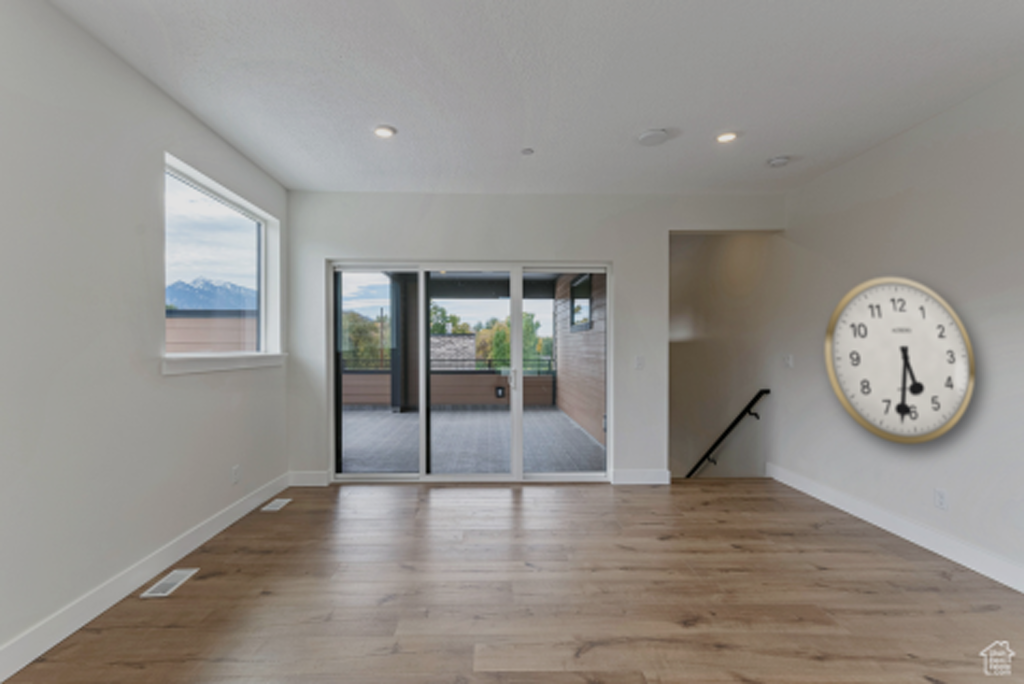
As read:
5:32
